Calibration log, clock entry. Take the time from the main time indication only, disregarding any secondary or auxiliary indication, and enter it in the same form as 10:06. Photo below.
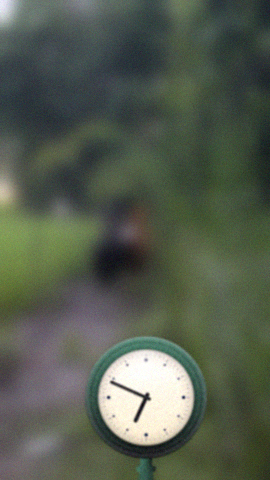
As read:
6:49
